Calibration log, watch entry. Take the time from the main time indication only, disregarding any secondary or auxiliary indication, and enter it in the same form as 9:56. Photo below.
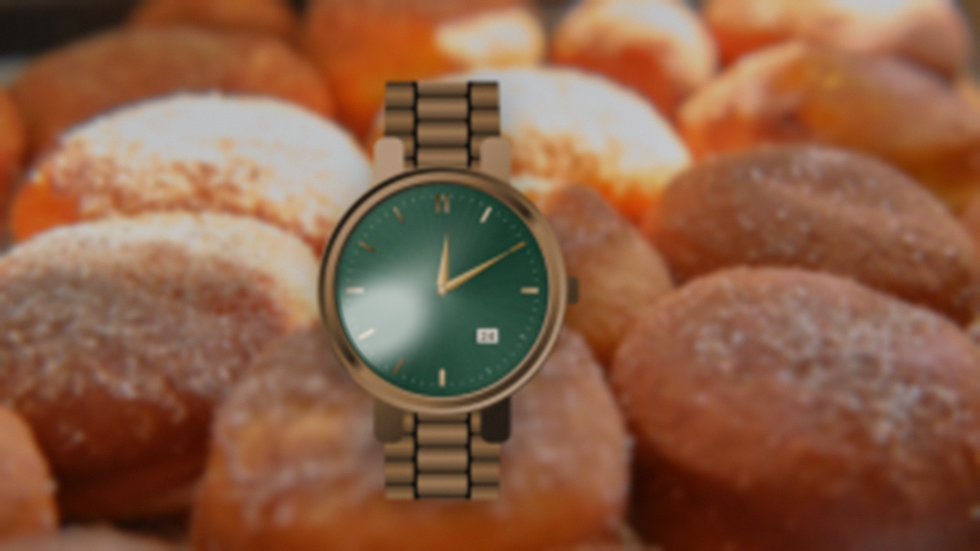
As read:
12:10
